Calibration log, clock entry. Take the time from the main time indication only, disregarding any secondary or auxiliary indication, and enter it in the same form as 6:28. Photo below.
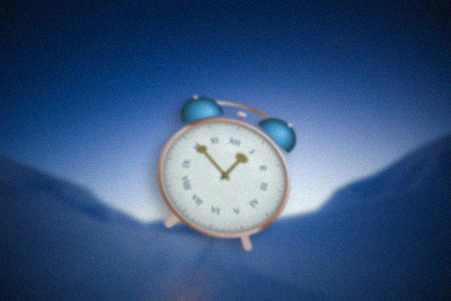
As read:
12:51
